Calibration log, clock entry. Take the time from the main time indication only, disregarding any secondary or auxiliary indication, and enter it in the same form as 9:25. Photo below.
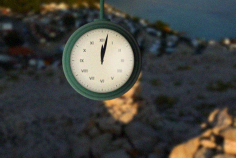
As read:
12:02
